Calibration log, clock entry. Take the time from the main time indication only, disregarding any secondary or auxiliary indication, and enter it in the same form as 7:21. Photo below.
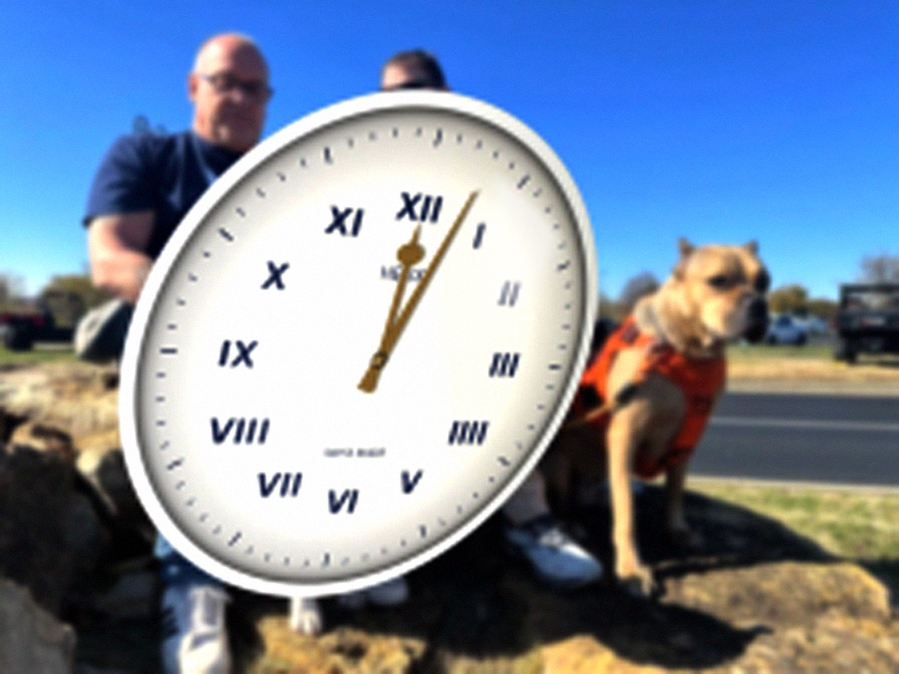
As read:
12:03
